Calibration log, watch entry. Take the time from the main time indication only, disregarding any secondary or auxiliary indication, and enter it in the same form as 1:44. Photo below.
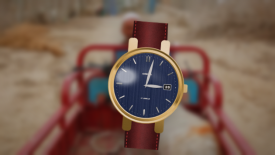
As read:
3:02
